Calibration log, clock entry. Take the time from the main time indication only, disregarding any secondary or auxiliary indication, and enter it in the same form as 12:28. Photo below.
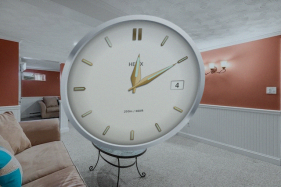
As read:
12:10
